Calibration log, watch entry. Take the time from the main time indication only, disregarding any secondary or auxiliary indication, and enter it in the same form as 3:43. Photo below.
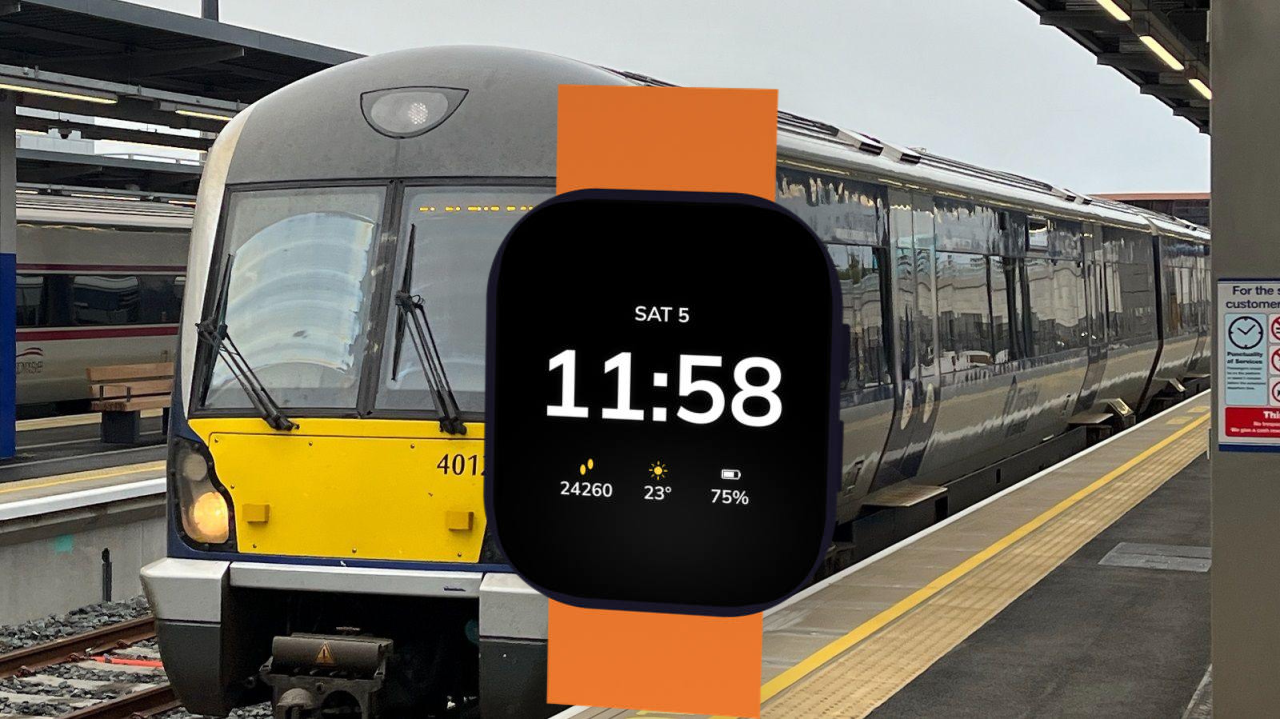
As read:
11:58
